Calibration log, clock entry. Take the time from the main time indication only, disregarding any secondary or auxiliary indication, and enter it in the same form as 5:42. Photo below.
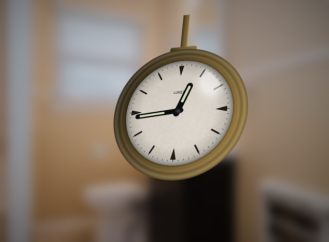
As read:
12:44
